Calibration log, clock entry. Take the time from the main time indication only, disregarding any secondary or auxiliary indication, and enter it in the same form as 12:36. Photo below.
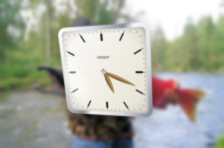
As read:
5:19
